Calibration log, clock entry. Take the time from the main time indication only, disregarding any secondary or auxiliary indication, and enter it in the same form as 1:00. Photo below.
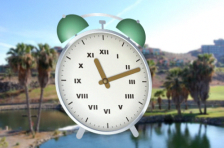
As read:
11:12
